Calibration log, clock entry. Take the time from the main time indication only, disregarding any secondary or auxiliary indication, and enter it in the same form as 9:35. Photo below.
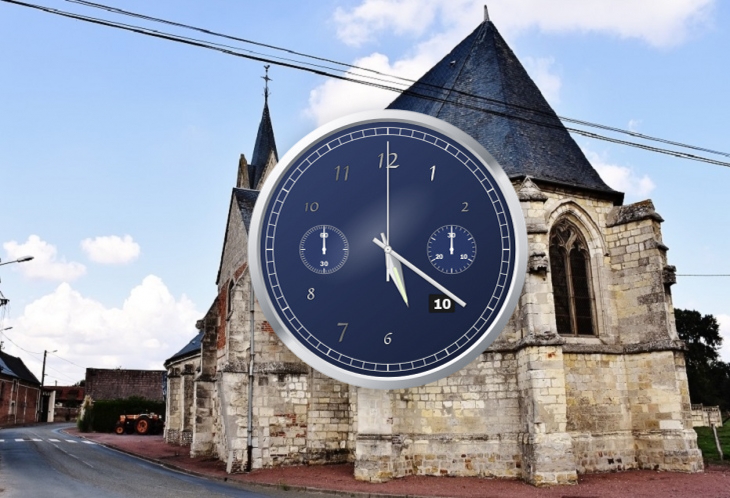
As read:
5:21
